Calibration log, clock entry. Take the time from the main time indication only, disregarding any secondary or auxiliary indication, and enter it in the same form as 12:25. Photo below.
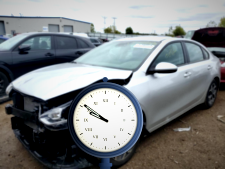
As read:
9:51
